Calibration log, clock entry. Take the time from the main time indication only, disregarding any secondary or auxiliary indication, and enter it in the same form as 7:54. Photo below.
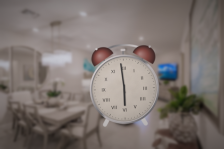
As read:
5:59
